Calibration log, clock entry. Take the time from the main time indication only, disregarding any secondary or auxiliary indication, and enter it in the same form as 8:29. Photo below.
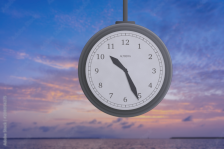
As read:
10:26
